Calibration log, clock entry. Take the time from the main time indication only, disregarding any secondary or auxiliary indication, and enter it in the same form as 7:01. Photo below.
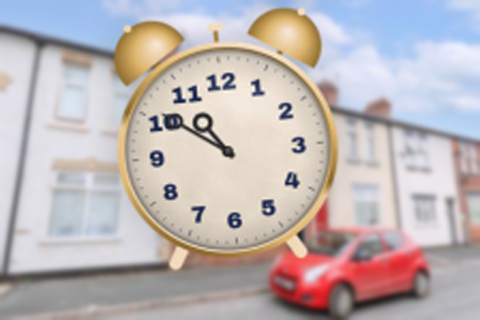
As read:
10:51
